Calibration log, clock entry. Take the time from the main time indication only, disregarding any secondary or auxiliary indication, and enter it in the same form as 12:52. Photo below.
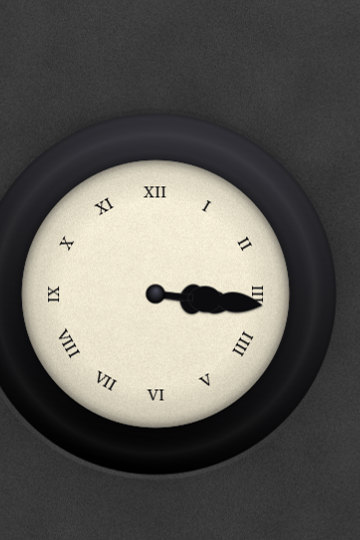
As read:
3:16
